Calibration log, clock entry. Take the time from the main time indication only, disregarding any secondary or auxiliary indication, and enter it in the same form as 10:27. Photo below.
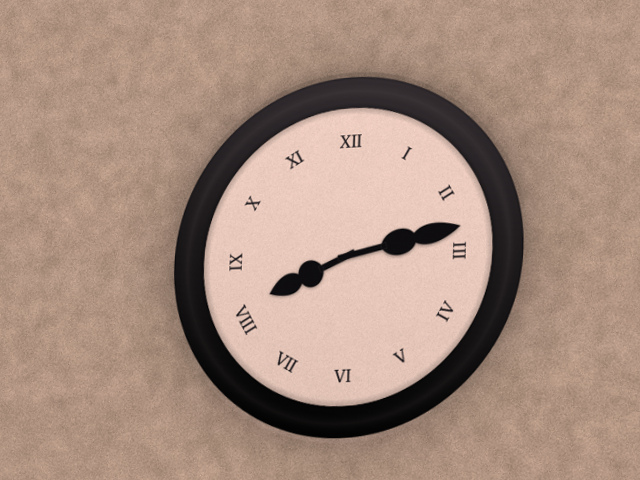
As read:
8:13
